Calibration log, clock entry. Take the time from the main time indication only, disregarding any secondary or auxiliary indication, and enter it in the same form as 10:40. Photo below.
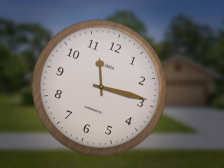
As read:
11:14
